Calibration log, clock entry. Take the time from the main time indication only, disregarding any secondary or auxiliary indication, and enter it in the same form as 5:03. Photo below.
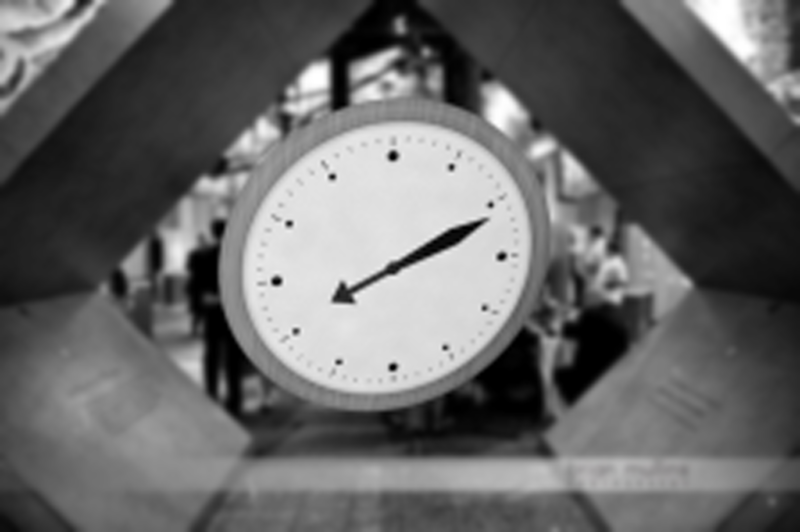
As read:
8:11
